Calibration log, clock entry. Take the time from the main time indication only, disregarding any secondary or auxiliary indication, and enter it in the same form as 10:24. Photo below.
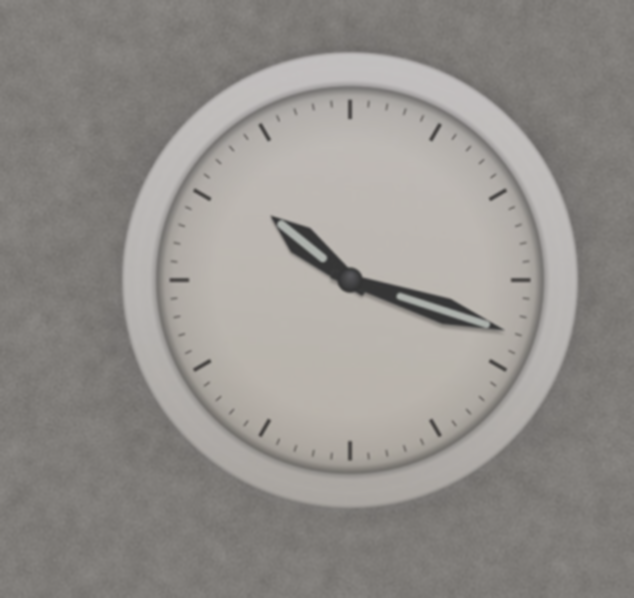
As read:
10:18
